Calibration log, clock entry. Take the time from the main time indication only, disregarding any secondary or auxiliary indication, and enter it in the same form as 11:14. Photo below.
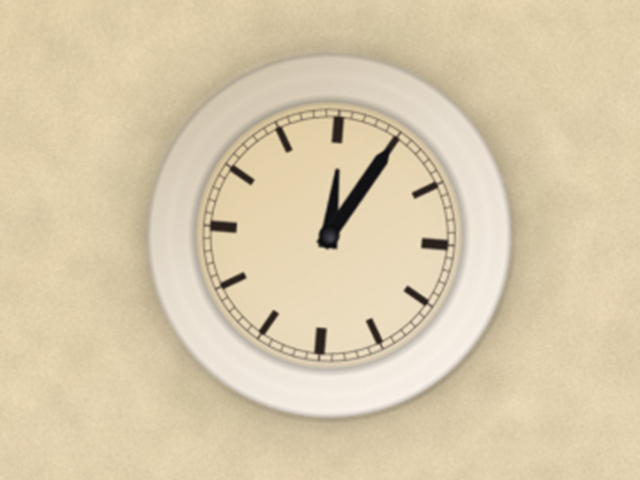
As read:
12:05
